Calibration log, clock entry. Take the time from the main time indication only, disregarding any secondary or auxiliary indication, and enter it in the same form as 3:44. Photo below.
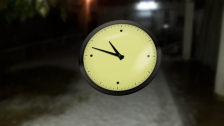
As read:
10:48
